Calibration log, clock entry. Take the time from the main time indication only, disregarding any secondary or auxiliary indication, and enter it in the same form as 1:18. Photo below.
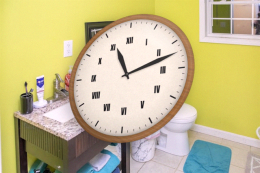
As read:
11:12
